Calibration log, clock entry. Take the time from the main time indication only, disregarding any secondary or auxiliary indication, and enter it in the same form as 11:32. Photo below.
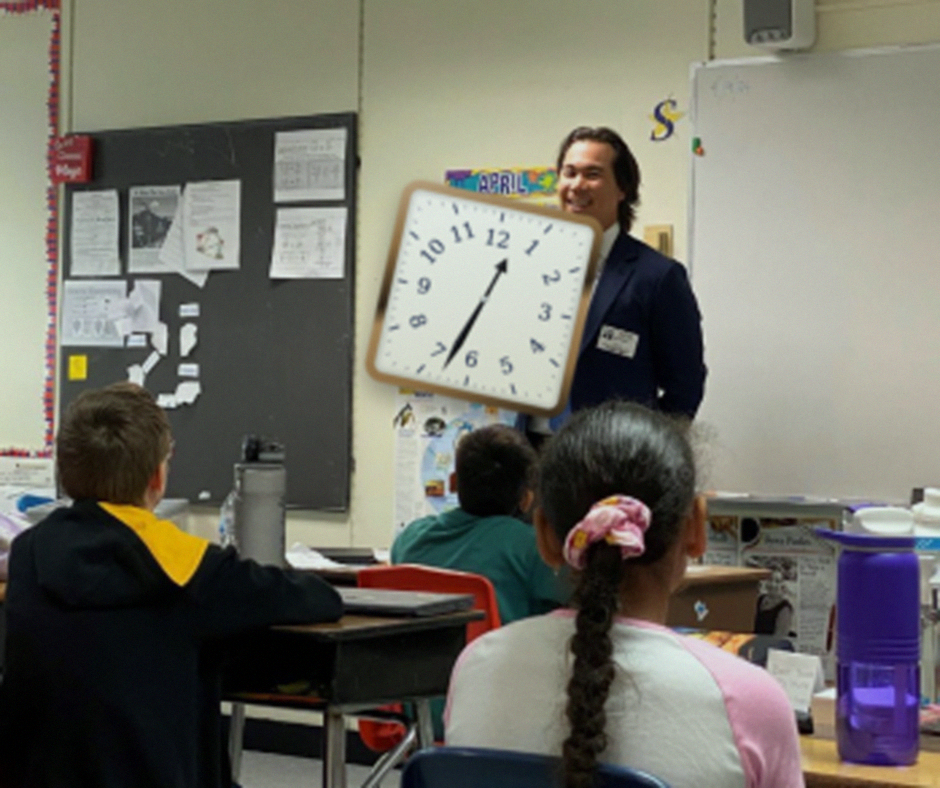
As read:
12:33
